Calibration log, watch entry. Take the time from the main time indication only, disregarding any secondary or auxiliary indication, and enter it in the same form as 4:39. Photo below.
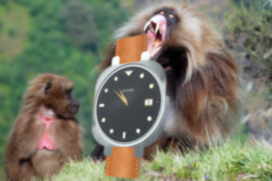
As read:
10:52
